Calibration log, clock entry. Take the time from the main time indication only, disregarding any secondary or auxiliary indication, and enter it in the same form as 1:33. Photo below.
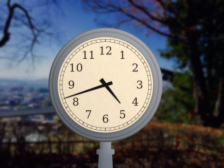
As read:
4:42
